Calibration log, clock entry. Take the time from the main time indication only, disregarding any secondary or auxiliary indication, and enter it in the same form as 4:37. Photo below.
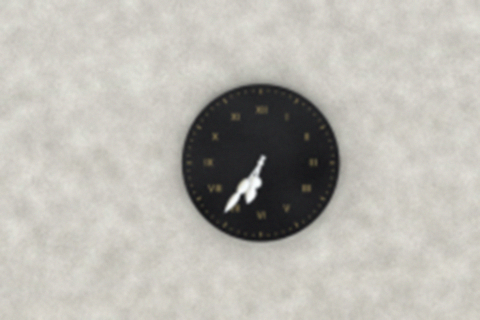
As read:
6:36
